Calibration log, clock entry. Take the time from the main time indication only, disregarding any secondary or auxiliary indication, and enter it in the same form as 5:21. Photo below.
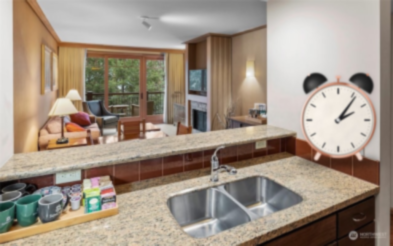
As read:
2:06
